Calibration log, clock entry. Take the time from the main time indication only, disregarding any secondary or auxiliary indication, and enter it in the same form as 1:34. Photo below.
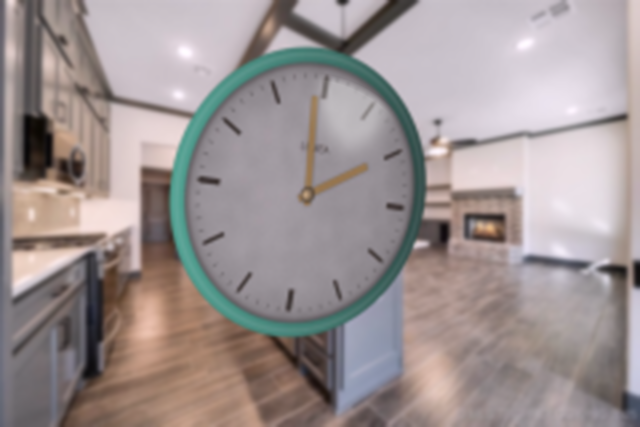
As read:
1:59
